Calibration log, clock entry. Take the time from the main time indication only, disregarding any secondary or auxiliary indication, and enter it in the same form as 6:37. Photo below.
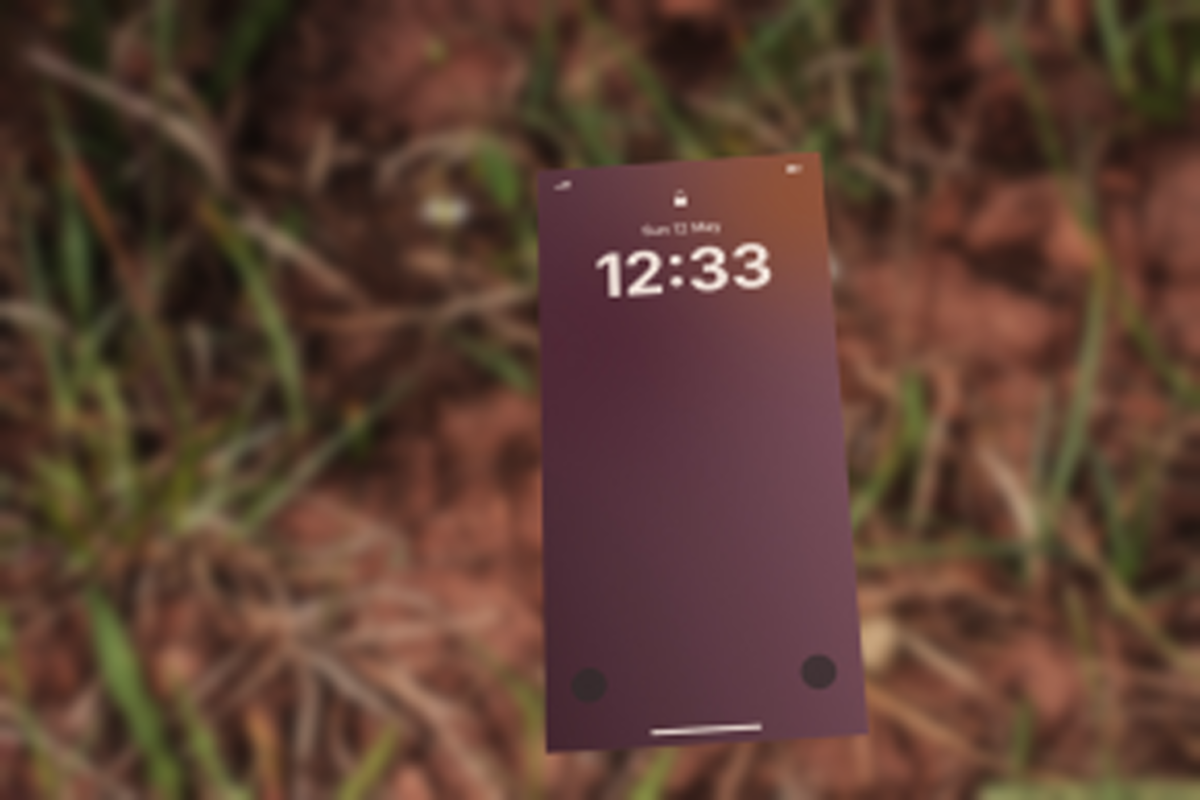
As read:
12:33
